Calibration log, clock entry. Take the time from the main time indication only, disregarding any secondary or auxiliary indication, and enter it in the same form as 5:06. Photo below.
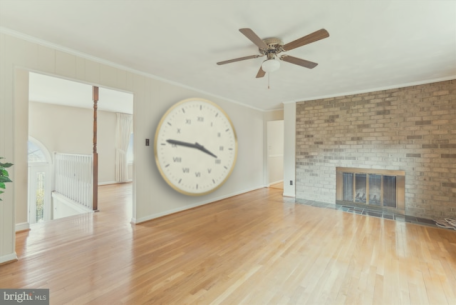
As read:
3:46
